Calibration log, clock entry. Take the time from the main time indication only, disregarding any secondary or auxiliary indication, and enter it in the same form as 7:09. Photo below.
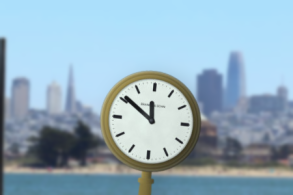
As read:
11:51
